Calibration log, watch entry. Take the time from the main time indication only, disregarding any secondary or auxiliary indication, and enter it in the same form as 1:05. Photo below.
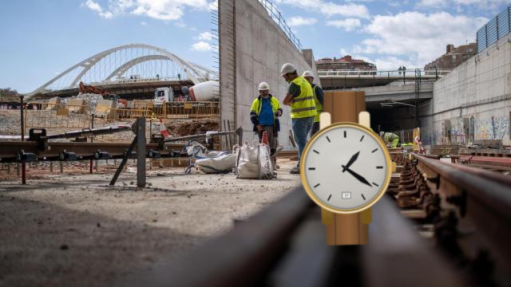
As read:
1:21
